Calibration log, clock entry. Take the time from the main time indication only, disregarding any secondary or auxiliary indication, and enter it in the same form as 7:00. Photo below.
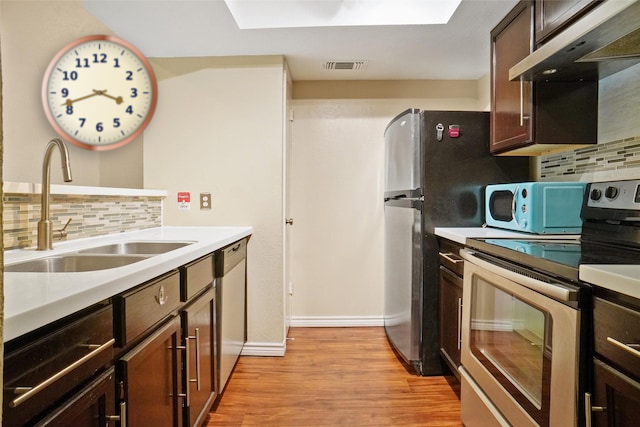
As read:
3:42
